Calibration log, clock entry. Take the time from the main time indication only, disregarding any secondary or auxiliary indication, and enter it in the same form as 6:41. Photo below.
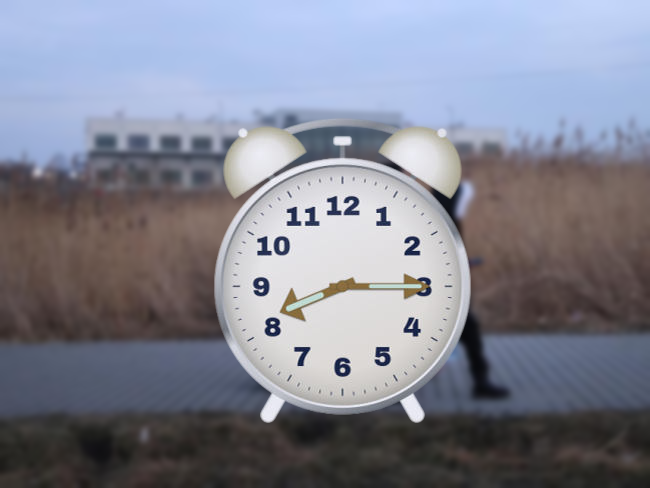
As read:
8:15
